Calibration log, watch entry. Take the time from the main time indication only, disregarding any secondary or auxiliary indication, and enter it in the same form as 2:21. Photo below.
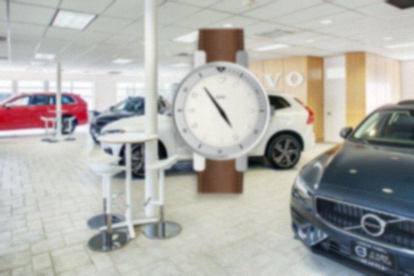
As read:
4:54
